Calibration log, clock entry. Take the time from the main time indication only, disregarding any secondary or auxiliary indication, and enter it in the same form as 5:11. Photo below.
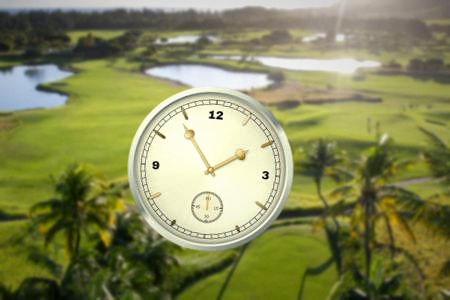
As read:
1:54
